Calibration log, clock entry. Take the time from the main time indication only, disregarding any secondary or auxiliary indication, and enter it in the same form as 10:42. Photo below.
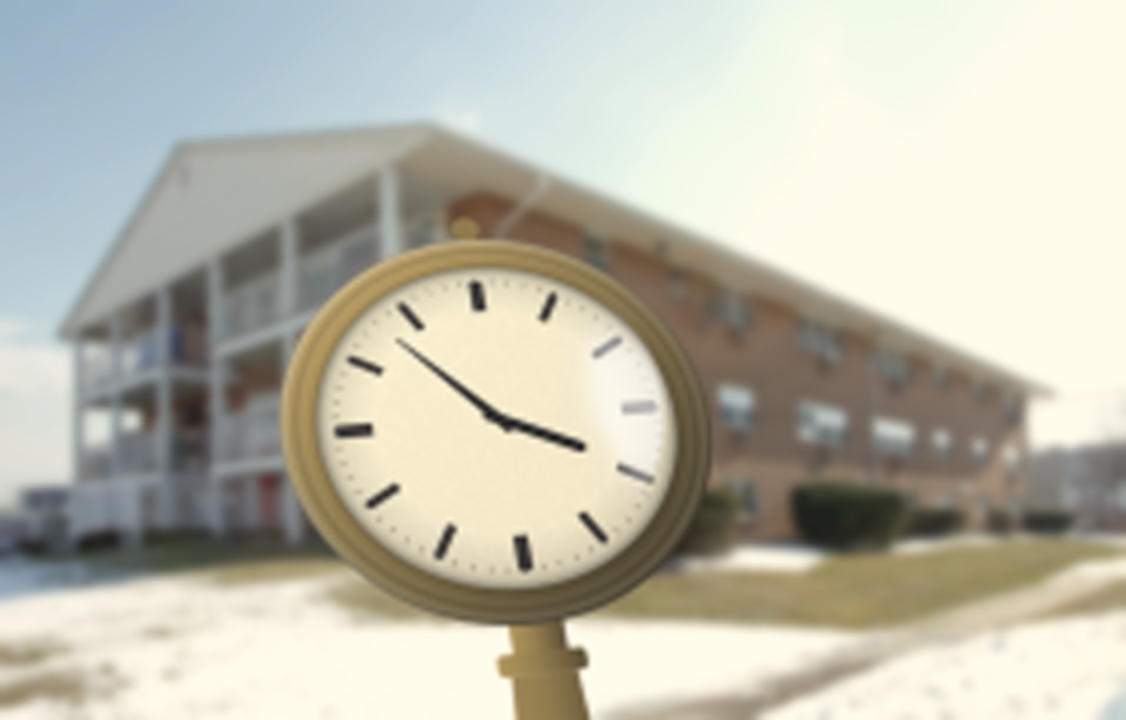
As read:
3:53
